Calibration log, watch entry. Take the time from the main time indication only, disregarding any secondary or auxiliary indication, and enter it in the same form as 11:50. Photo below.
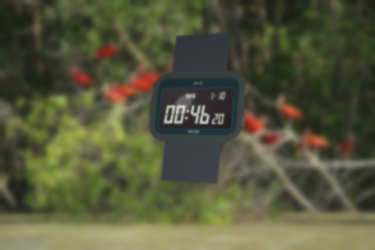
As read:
0:46
